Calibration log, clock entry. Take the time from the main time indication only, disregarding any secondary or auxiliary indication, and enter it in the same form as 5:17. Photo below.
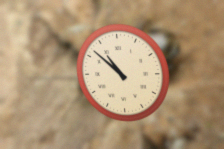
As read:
10:52
